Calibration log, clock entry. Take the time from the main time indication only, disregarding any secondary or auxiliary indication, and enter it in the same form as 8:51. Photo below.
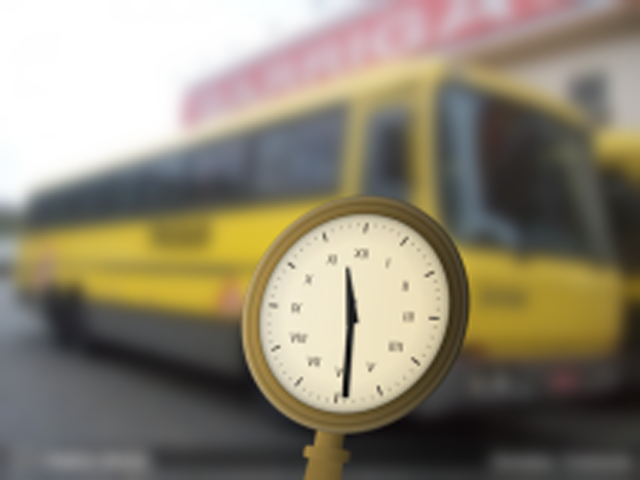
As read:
11:29
